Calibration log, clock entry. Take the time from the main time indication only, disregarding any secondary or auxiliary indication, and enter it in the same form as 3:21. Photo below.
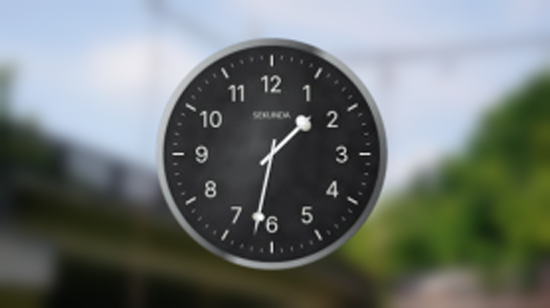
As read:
1:32
